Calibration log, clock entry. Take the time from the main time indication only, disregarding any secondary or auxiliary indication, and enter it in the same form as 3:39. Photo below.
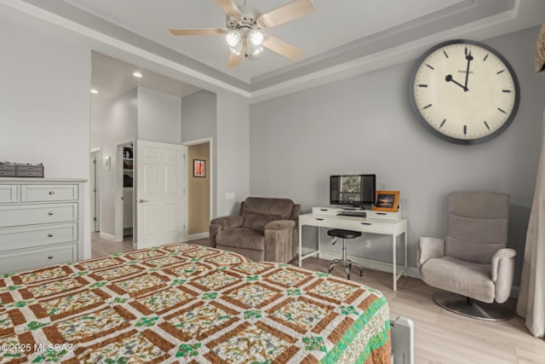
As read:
10:01
